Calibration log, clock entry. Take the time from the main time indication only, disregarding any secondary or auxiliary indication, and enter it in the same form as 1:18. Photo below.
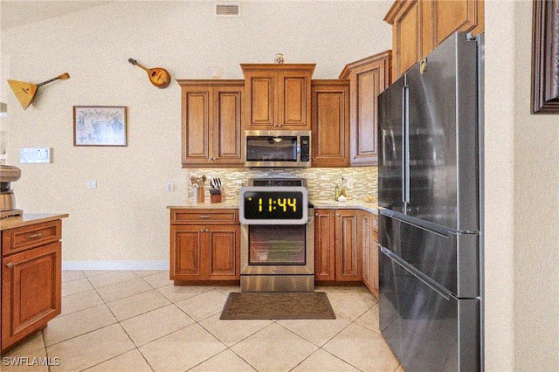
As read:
11:44
